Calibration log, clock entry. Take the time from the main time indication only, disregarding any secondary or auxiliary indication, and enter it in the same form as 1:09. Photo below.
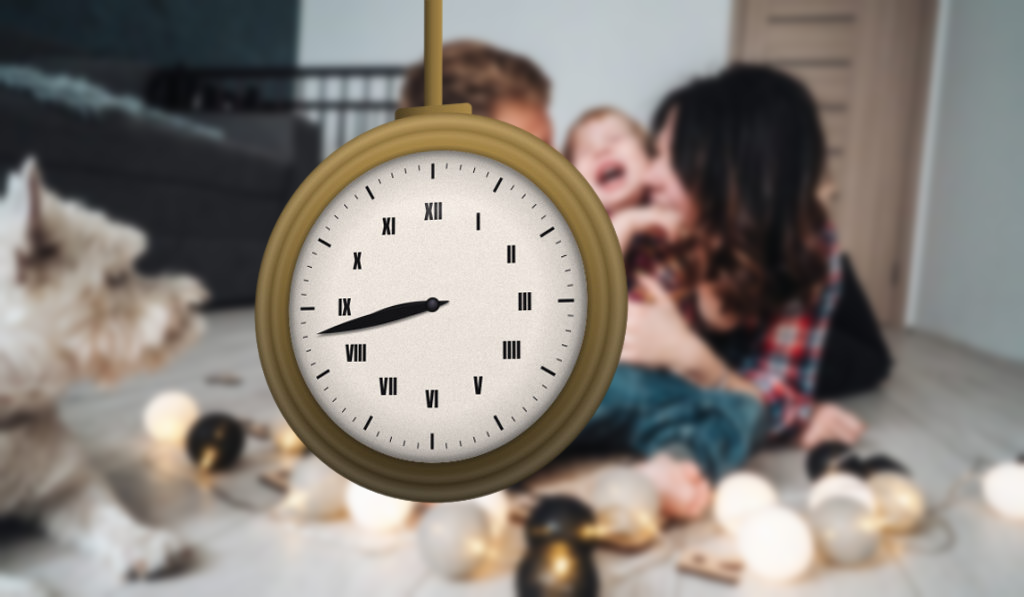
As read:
8:43
